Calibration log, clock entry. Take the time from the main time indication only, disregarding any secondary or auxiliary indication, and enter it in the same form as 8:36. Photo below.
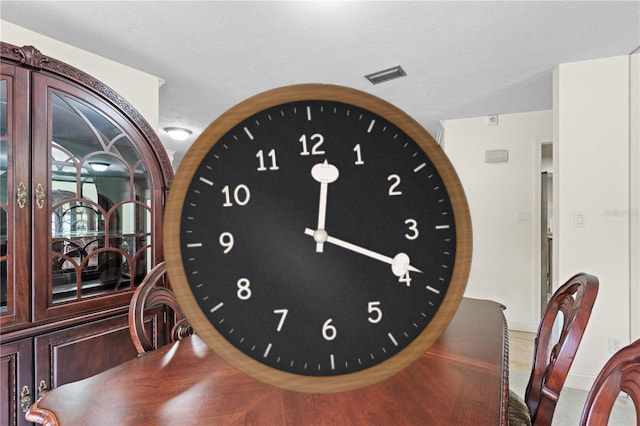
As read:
12:19
